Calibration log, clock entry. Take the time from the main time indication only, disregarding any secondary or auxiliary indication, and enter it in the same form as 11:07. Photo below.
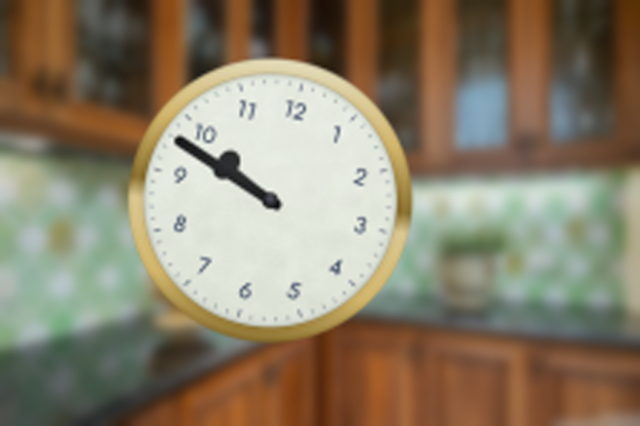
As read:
9:48
